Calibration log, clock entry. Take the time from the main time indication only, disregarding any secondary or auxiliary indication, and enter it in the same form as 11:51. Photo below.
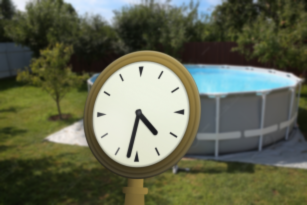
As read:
4:32
